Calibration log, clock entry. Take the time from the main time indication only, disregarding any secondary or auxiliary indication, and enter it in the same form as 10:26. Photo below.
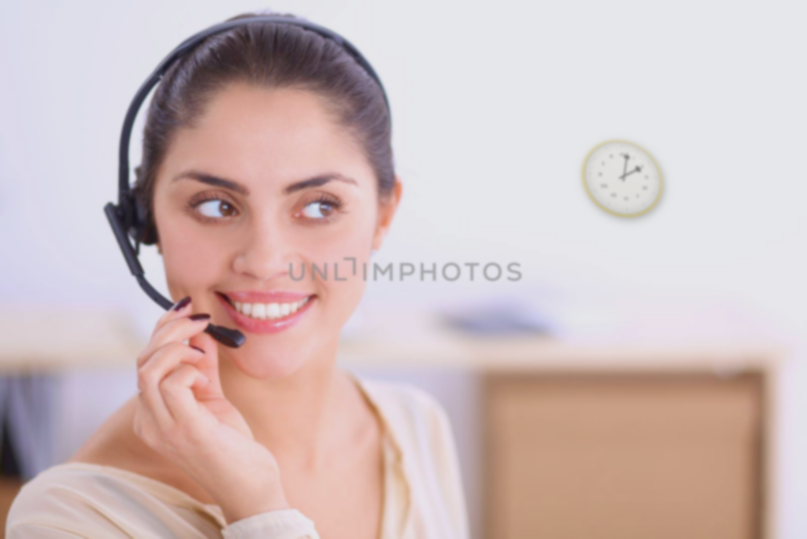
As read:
2:02
